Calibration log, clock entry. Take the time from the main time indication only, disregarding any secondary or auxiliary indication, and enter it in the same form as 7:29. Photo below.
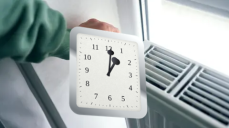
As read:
1:01
